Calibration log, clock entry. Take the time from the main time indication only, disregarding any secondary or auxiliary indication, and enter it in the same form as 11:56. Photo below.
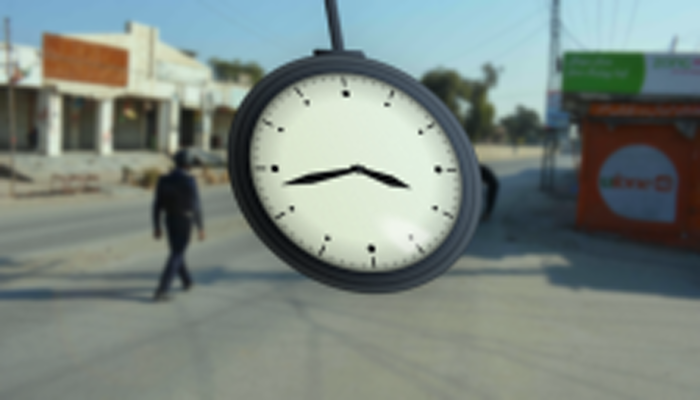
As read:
3:43
